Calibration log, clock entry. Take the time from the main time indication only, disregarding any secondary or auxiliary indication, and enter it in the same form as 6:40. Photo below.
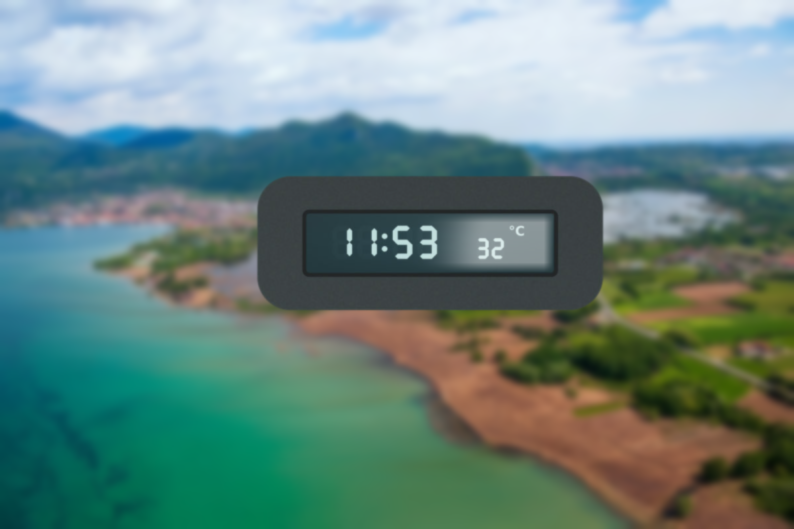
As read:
11:53
